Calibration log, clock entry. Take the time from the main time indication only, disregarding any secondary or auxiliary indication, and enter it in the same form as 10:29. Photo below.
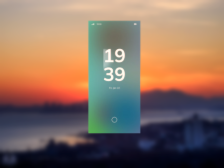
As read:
19:39
